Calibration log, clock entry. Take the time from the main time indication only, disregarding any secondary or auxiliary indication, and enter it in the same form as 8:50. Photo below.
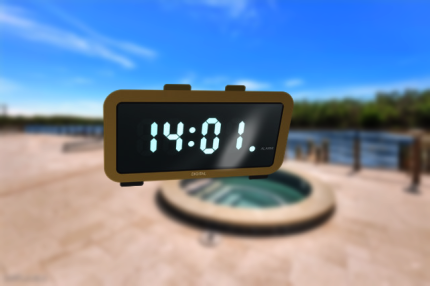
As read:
14:01
